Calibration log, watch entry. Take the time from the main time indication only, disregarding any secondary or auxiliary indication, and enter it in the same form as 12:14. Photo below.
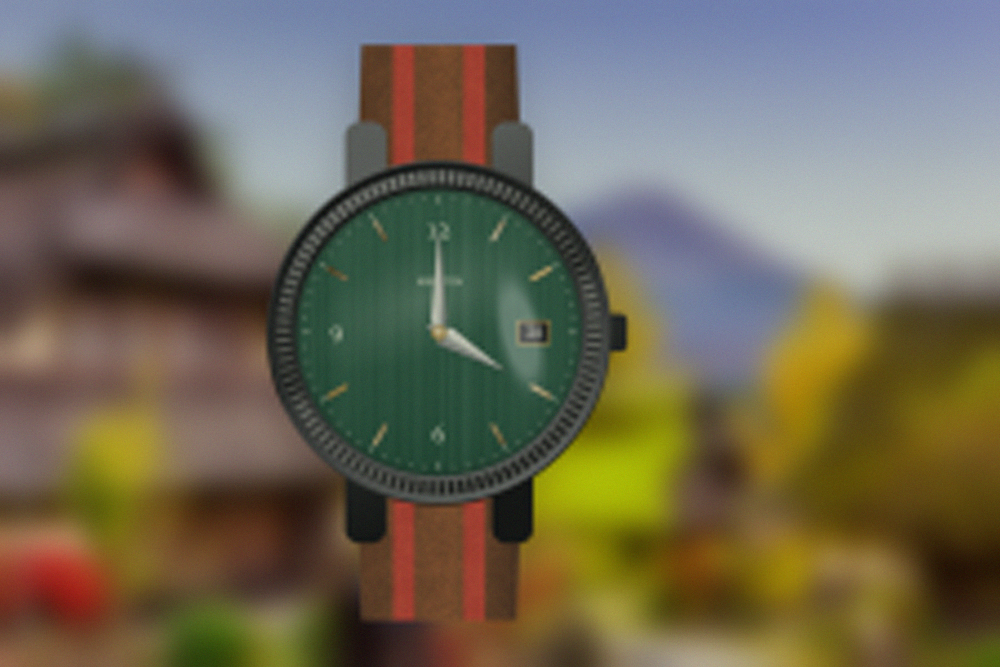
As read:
4:00
